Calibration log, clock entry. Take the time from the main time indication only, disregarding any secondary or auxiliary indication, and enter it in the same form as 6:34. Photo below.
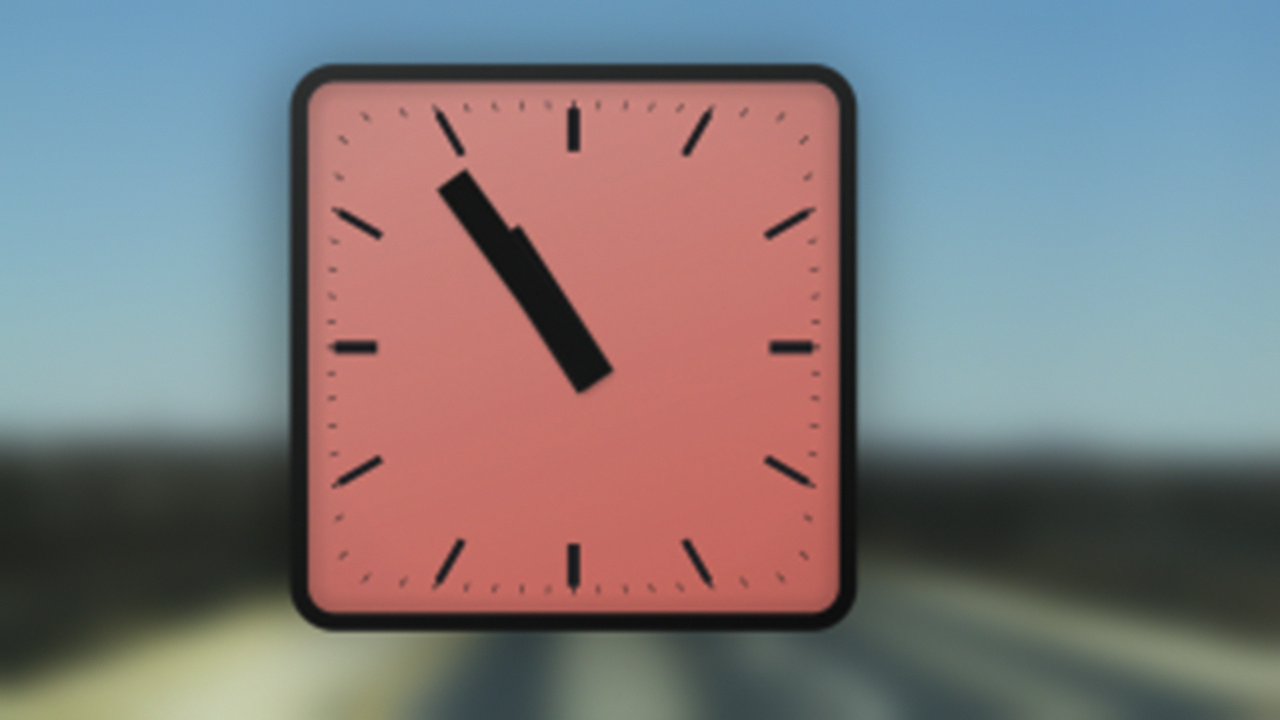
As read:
10:54
